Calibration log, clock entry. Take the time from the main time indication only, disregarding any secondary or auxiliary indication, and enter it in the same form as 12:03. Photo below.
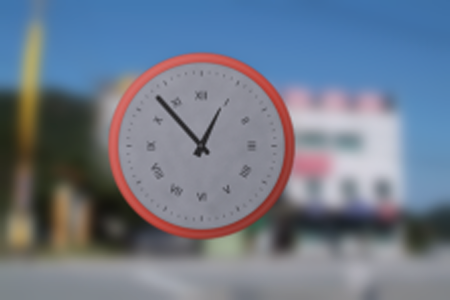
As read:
12:53
